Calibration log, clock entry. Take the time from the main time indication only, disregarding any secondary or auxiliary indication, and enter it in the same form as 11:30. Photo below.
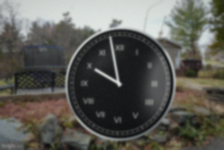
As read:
9:58
